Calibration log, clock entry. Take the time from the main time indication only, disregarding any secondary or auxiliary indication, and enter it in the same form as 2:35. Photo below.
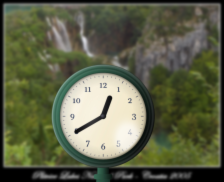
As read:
12:40
